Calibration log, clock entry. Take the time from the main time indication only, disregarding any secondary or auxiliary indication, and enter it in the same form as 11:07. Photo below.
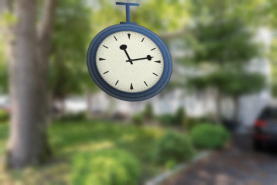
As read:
11:13
